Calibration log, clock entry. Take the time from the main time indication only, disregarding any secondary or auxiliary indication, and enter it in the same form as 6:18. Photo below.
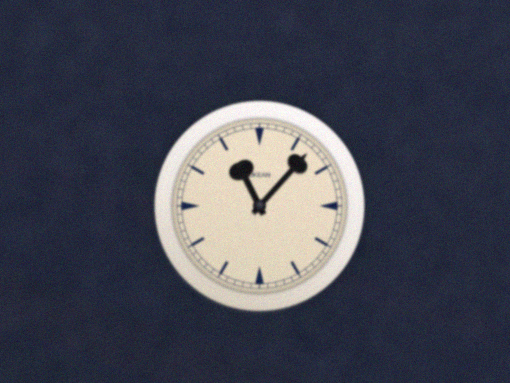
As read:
11:07
